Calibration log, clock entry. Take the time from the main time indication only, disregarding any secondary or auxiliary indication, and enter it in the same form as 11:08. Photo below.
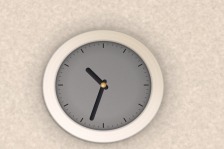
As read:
10:33
